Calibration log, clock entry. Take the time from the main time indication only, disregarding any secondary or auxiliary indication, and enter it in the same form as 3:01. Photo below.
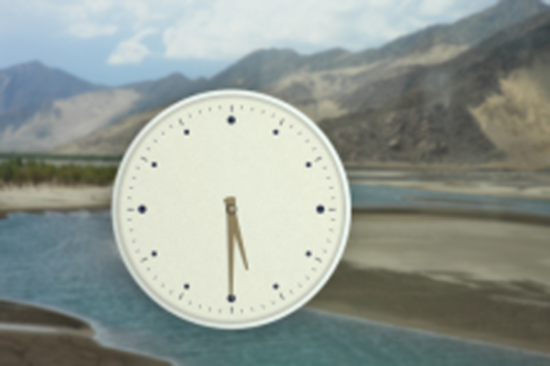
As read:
5:30
